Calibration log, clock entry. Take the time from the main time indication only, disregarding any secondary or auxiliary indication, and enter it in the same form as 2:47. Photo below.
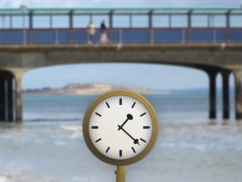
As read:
1:22
